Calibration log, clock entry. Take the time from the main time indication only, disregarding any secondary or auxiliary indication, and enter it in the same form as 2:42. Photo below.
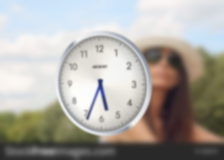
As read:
5:34
